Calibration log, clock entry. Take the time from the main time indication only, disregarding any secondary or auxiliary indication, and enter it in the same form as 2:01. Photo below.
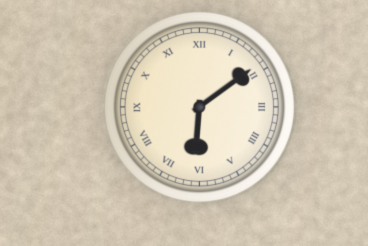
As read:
6:09
